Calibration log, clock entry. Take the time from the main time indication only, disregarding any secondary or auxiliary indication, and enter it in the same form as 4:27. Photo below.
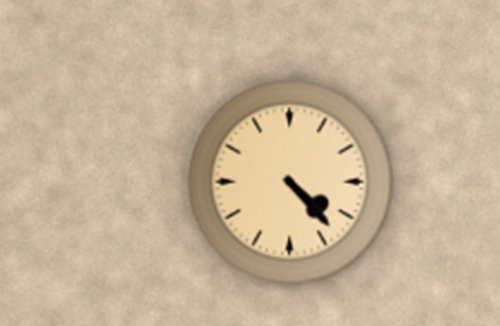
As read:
4:23
